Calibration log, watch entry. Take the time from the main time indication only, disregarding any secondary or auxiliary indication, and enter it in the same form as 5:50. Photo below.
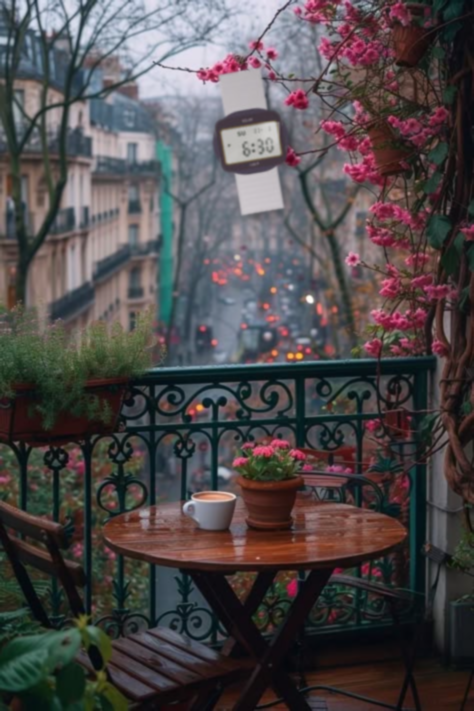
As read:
6:30
